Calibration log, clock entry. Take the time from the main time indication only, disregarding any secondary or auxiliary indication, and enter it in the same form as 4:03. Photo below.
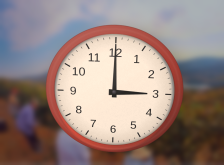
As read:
3:00
